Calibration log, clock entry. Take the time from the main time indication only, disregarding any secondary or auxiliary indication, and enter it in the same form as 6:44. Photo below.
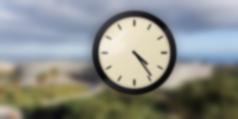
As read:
4:24
